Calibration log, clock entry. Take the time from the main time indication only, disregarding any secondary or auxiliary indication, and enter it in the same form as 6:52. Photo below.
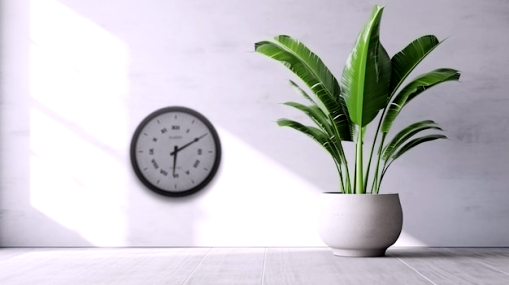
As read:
6:10
